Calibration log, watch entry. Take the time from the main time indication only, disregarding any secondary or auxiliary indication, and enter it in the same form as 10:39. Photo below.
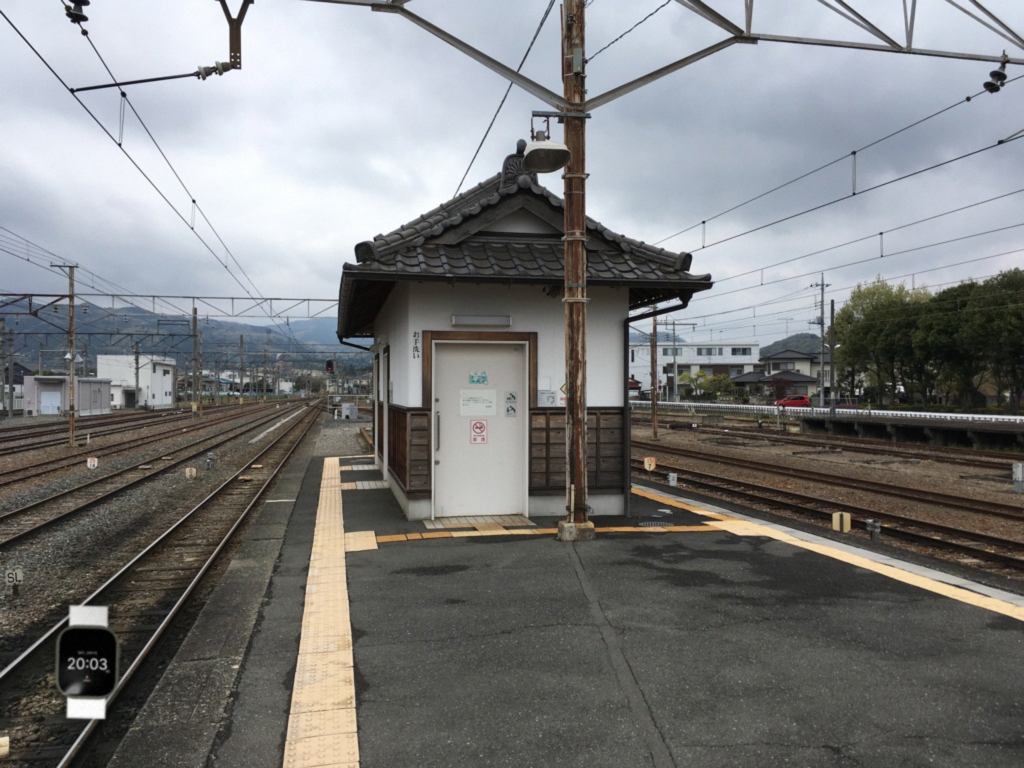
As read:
20:03
